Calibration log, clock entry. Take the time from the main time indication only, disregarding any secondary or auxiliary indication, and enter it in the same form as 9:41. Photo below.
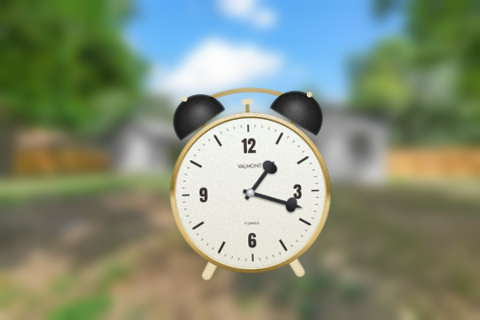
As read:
1:18
